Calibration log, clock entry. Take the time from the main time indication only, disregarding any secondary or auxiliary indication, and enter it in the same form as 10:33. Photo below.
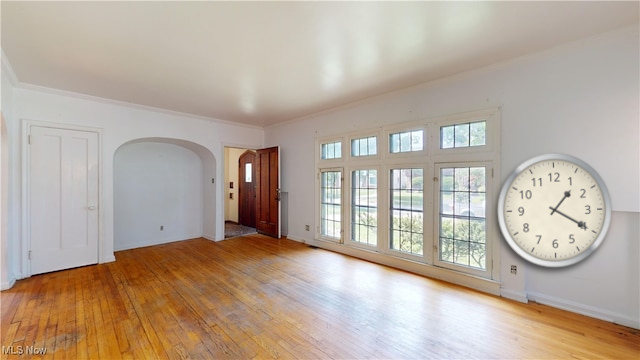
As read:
1:20
